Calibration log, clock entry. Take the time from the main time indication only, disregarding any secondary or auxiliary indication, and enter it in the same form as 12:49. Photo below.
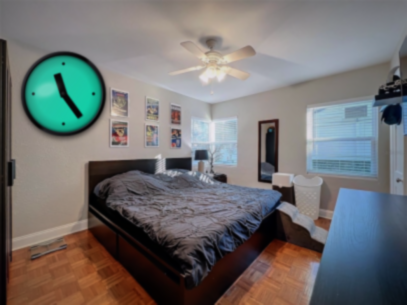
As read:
11:24
